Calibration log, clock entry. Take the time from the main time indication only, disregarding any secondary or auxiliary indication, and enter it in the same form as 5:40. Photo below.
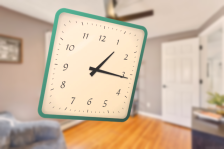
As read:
1:16
